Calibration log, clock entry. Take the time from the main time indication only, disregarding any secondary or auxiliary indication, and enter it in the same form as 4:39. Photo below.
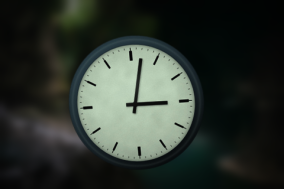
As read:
3:02
